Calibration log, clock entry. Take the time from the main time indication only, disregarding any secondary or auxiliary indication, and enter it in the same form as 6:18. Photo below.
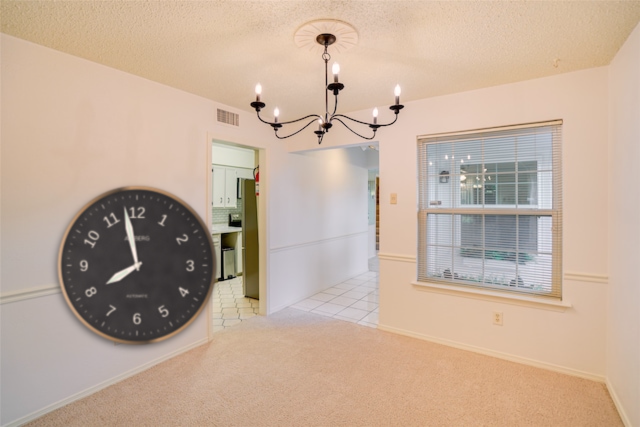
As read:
7:58
